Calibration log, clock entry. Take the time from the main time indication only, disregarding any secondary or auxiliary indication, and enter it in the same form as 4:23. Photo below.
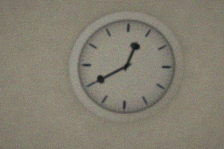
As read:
12:40
